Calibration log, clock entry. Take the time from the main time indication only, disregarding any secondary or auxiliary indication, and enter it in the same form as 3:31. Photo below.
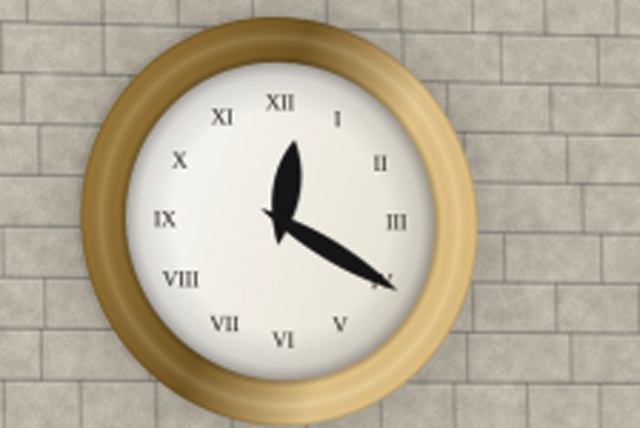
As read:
12:20
